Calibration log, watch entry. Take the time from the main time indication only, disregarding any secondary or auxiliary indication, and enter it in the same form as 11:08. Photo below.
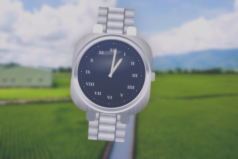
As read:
1:01
